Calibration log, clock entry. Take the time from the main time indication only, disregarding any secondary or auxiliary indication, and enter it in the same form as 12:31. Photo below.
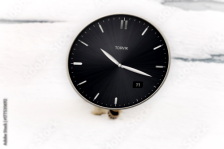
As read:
10:18
